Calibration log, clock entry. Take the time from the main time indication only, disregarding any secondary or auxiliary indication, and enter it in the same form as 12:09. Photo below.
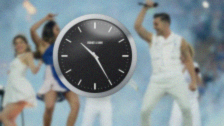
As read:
10:25
